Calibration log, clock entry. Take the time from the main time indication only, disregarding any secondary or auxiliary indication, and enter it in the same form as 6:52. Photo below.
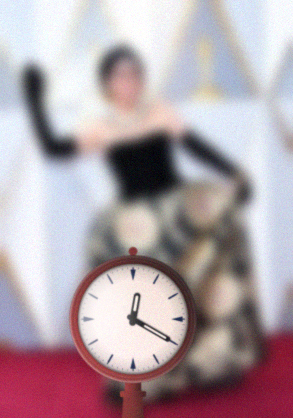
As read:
12:20
